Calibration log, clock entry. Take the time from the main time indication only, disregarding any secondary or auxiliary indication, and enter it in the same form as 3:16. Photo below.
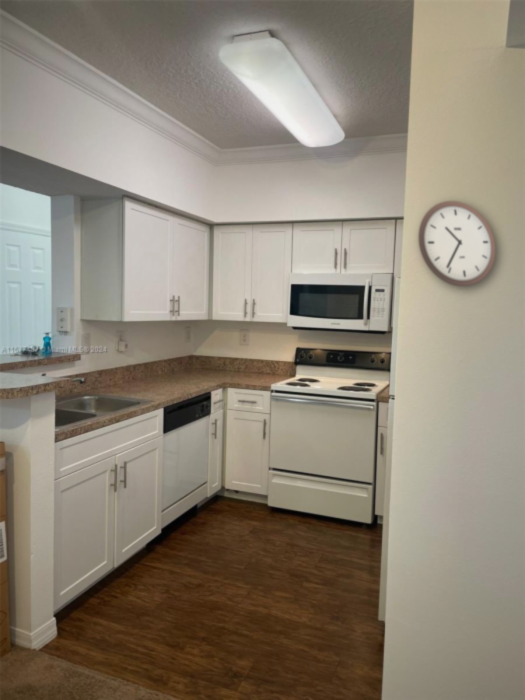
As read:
10:36
